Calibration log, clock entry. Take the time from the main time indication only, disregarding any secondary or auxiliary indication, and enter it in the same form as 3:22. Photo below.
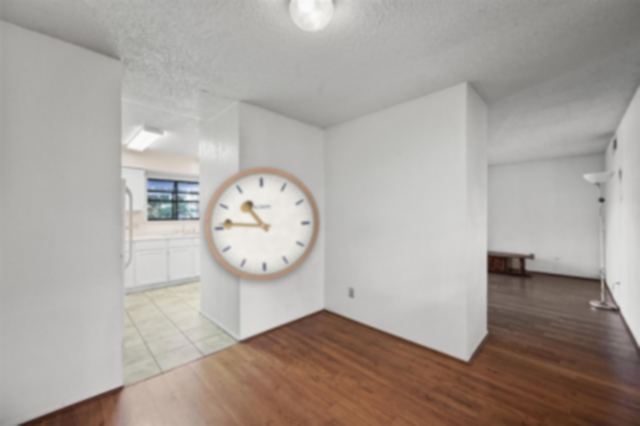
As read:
10:46
